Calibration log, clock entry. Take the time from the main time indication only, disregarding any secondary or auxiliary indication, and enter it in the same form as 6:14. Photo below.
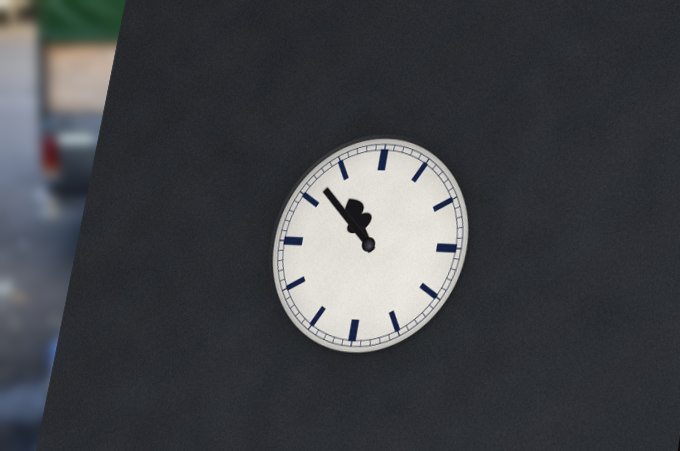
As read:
10:52
